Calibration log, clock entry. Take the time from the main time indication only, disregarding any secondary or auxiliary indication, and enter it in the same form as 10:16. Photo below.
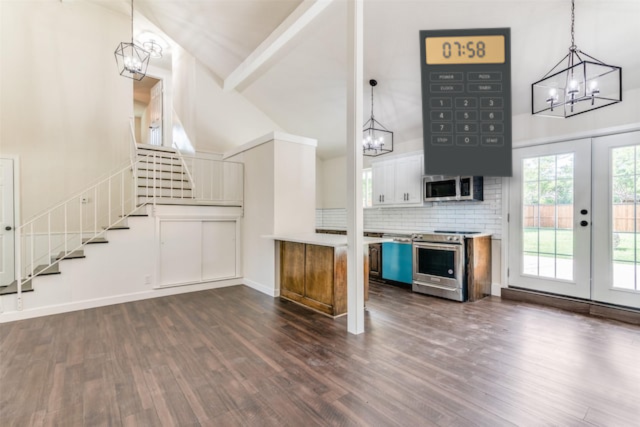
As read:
7:58
